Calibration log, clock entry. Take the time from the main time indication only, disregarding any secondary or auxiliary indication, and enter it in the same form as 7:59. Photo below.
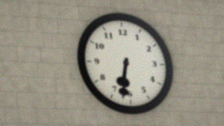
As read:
6:32
